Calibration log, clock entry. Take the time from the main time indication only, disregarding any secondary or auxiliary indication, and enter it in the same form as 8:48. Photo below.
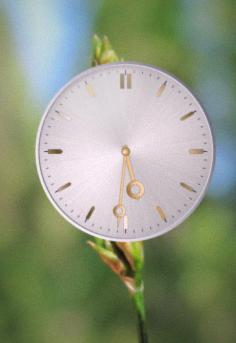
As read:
5:31
